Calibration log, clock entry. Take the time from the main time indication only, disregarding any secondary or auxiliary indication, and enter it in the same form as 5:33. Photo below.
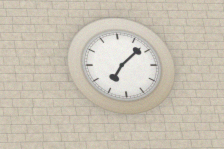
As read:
7:08
